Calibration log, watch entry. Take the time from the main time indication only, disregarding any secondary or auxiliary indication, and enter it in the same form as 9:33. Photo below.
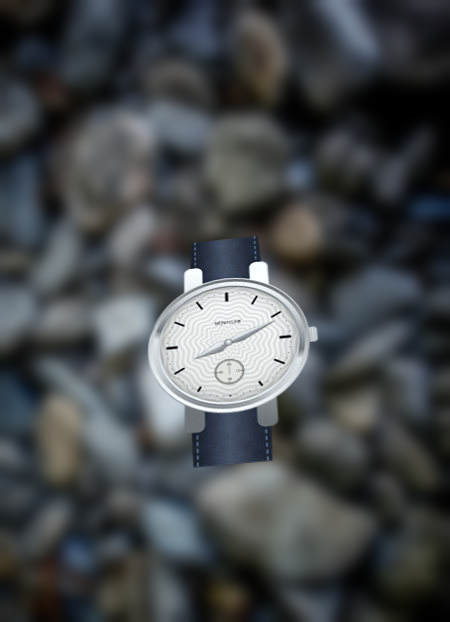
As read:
8:11
